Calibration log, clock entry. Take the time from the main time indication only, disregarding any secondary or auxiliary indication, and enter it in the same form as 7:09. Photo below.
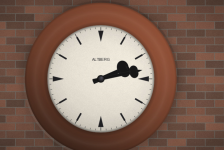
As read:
2:13
